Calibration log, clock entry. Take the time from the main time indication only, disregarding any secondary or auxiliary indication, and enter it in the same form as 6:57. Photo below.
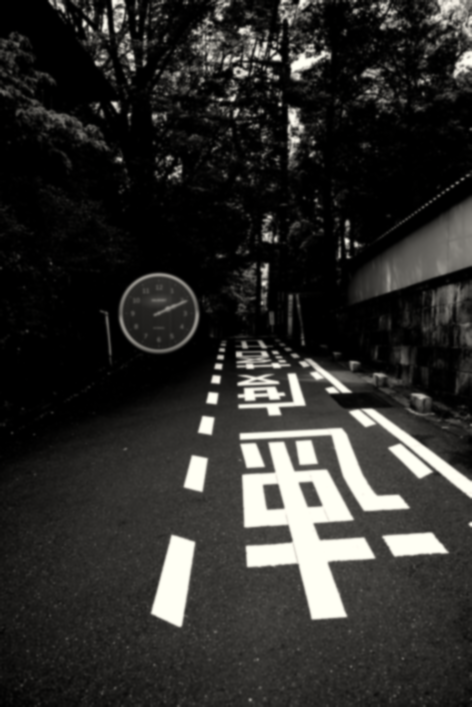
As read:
2:11
